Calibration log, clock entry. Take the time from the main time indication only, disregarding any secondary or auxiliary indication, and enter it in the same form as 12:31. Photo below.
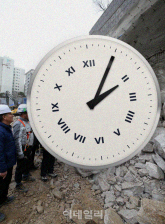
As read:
2:05
